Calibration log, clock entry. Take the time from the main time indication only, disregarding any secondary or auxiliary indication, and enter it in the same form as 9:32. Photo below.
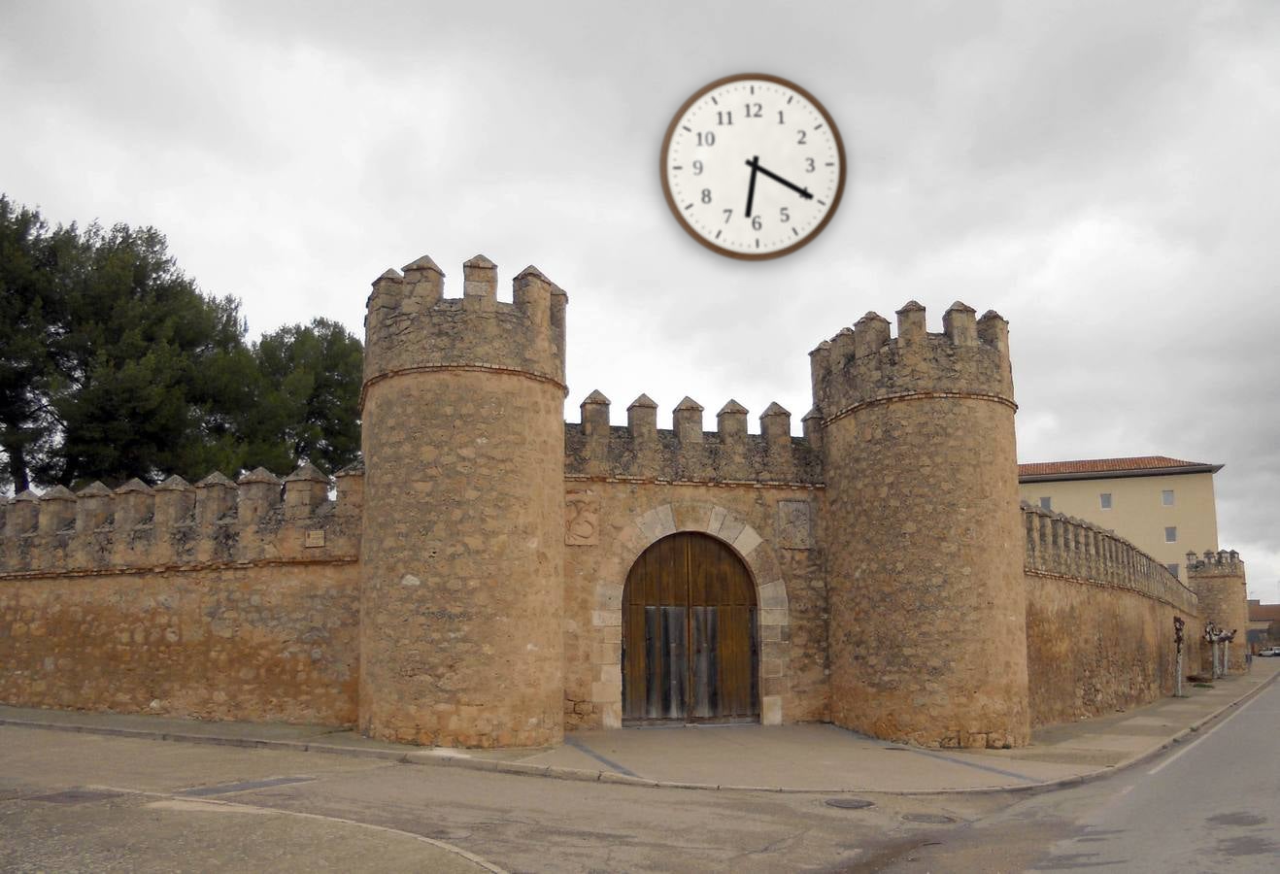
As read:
6:20
